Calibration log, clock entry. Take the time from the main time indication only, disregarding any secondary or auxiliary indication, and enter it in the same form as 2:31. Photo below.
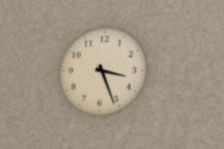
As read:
3:26
